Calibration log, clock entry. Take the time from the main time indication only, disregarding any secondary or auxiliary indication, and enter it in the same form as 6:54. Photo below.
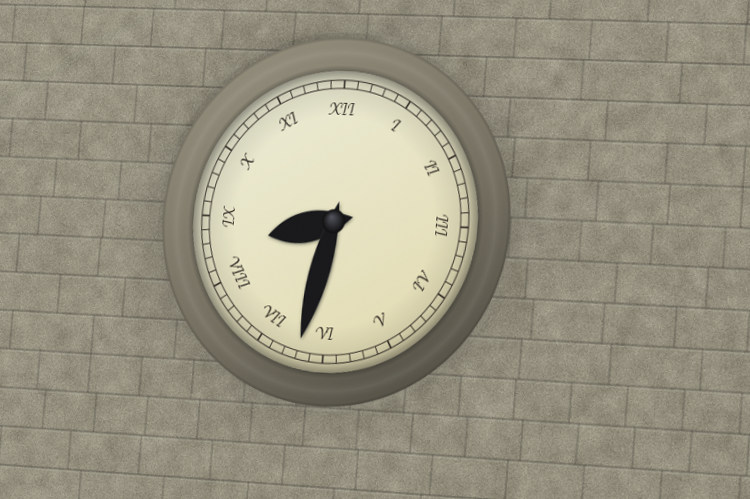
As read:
8:32
